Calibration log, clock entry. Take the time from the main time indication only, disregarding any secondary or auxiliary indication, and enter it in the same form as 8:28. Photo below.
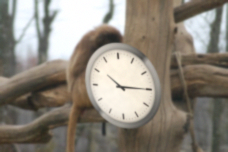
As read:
10:15
